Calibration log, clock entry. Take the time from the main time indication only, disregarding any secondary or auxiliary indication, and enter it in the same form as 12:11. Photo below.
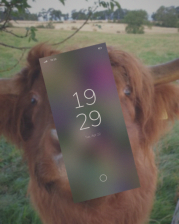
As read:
19:29
